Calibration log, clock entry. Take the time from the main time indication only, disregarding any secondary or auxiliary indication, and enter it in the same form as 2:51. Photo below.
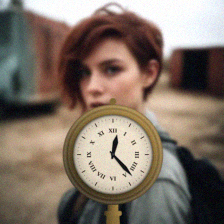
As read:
12:23
